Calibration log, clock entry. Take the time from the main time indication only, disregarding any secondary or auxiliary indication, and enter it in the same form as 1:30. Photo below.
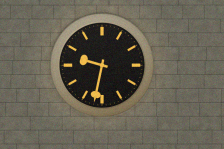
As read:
9:32
